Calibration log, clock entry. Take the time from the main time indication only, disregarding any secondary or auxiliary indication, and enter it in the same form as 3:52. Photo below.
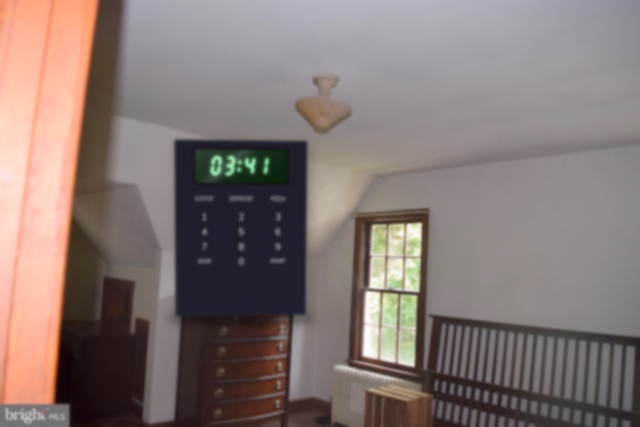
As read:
3:41
